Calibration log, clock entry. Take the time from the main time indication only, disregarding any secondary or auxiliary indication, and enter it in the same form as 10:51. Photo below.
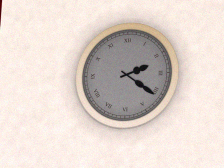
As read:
2:21
